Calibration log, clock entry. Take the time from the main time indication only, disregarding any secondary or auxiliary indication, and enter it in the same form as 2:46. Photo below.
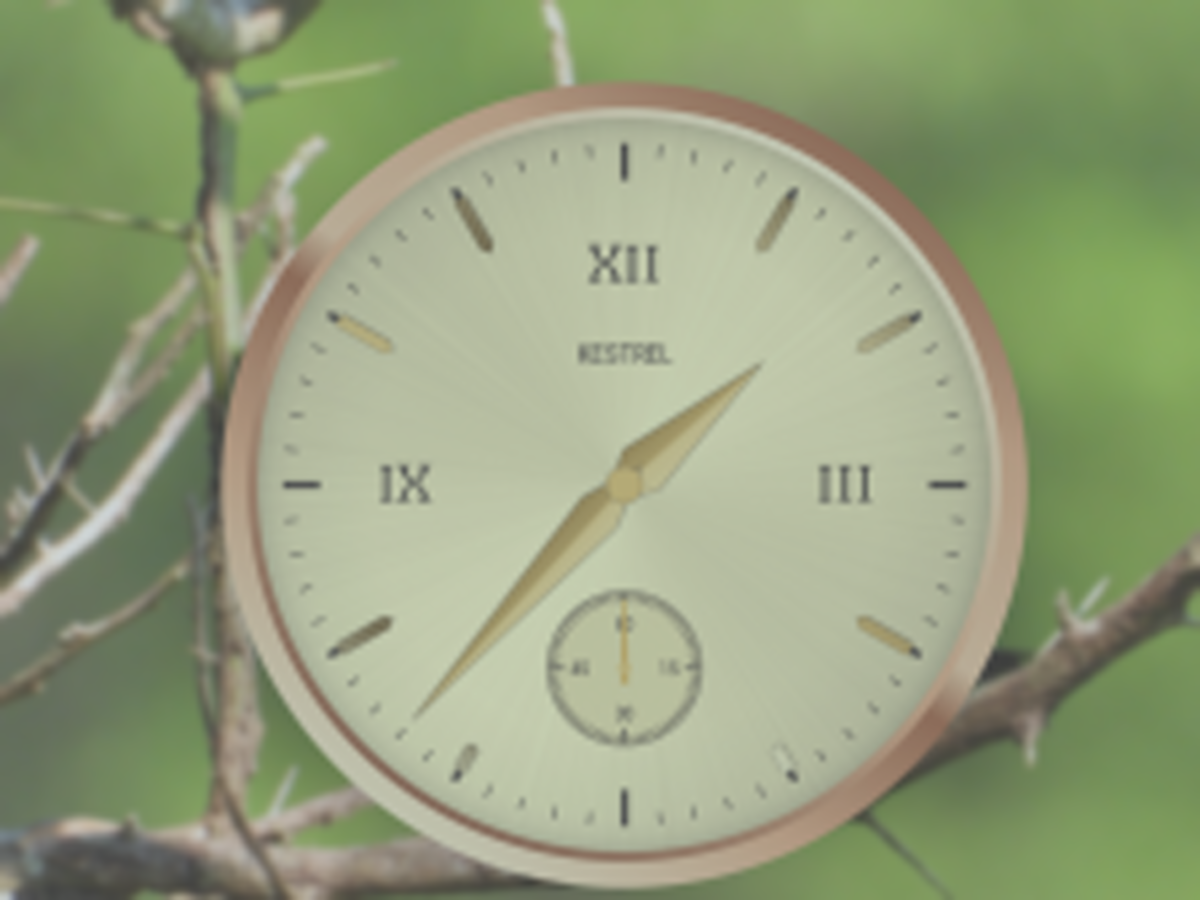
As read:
1:37
